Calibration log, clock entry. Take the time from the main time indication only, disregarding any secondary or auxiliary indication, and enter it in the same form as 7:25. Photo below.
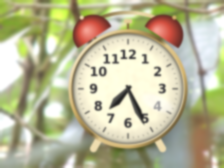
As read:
7:26
